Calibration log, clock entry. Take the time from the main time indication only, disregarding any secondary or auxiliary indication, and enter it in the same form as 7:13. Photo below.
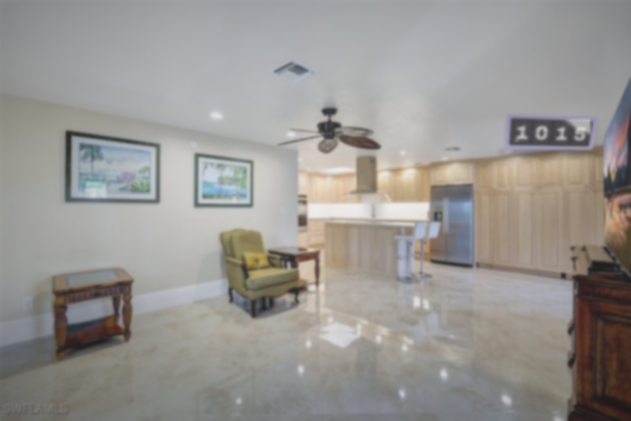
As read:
10:15
